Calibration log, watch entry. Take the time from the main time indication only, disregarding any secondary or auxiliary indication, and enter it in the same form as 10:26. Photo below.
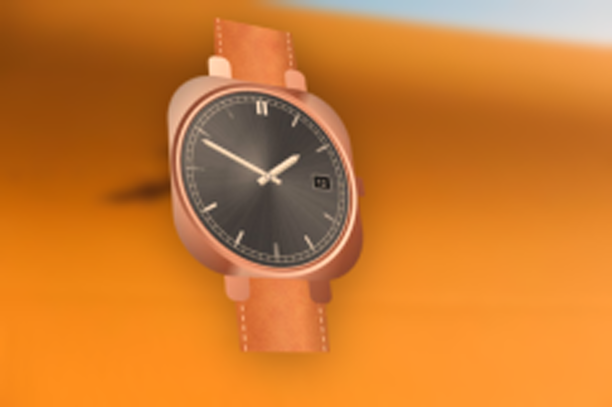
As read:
1:49
